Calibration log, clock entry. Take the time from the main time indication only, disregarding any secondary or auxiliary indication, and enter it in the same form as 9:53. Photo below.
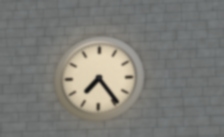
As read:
7:24
